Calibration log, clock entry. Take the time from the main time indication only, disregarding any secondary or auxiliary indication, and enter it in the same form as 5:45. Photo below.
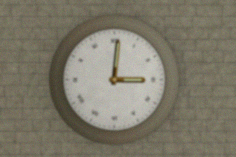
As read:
3:01
